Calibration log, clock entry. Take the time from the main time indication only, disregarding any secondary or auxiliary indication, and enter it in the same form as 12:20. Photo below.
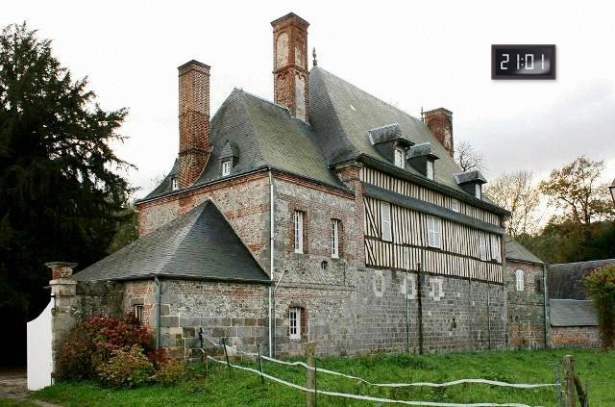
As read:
21:01
